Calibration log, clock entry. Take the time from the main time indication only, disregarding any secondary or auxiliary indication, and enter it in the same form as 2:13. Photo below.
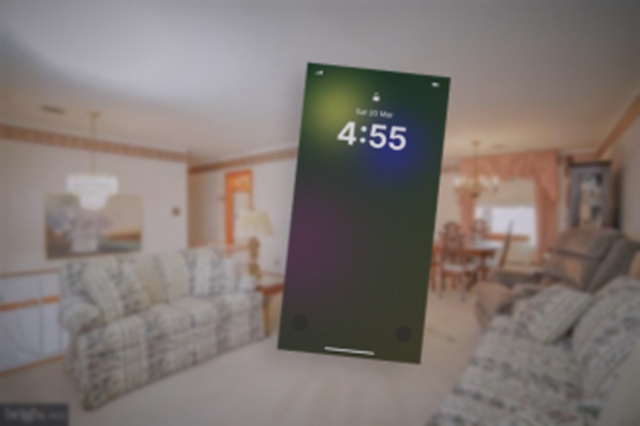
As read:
4:55
